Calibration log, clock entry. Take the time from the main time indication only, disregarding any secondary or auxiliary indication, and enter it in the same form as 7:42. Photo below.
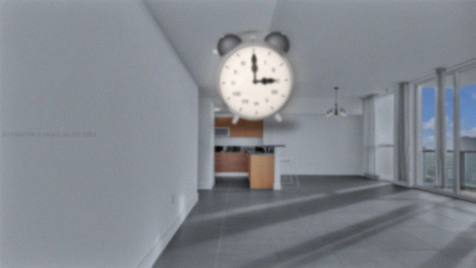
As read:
3:00
